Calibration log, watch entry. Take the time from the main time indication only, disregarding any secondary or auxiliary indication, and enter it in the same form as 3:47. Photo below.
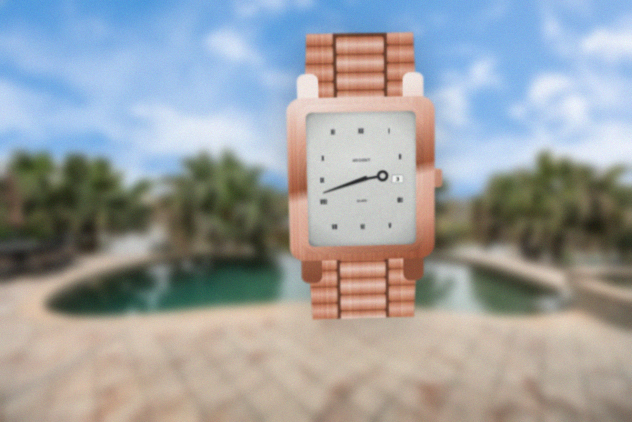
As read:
2:42
